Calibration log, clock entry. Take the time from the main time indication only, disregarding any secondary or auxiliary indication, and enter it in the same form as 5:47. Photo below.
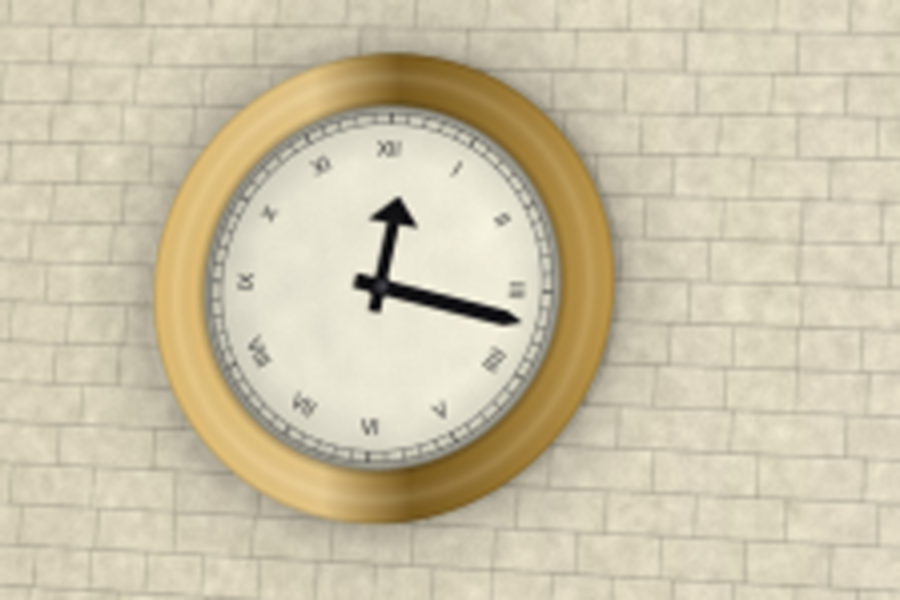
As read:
12:17
